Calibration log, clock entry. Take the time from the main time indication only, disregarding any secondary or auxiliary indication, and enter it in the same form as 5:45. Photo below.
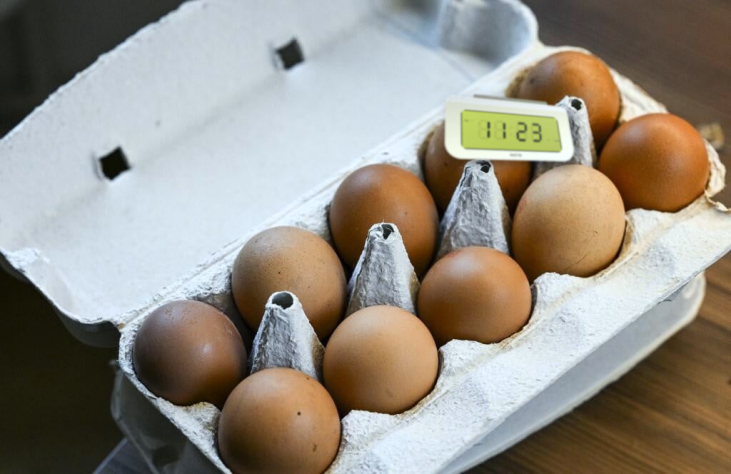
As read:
11:23
